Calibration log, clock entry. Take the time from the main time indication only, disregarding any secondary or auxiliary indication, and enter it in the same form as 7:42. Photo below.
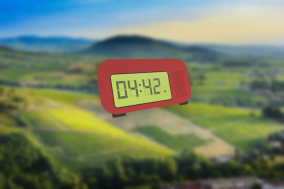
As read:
4:42
